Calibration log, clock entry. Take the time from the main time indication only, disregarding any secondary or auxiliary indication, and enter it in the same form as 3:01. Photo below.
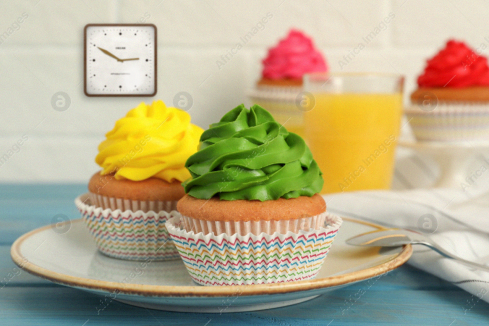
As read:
2:50
